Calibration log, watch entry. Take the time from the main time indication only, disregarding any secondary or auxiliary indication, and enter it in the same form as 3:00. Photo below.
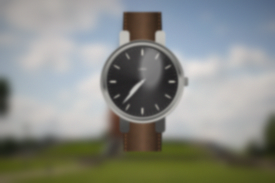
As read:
7:37
